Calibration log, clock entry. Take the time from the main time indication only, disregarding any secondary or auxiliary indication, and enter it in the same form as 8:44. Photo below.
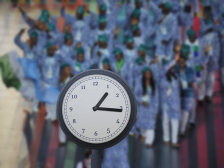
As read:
1:16
